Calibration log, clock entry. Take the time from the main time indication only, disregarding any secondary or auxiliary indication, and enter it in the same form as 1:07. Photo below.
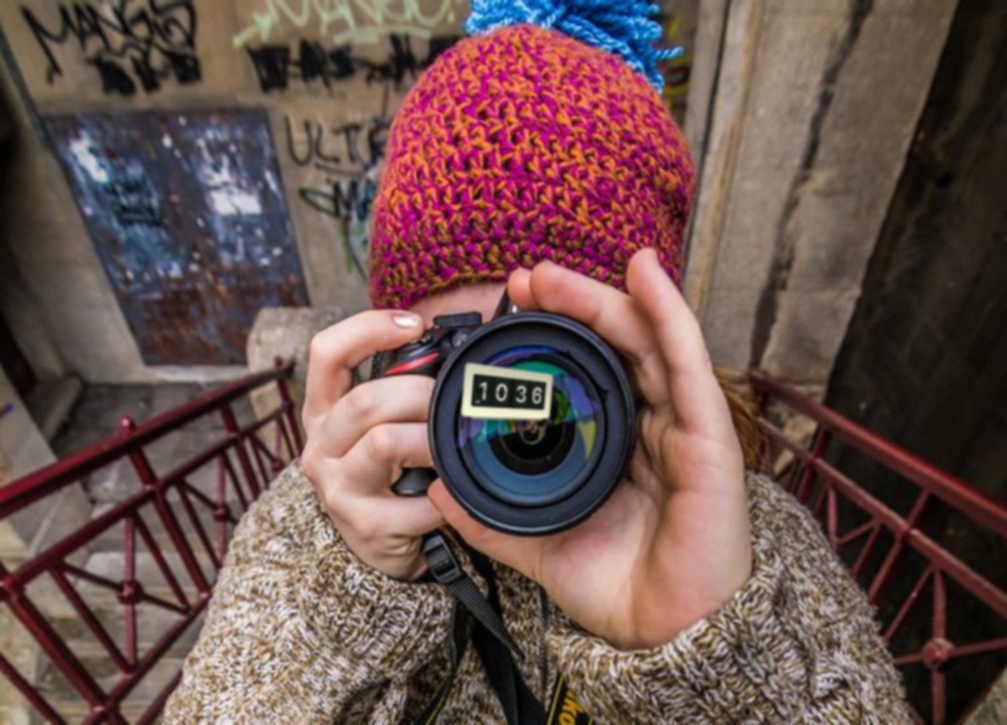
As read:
10:36
